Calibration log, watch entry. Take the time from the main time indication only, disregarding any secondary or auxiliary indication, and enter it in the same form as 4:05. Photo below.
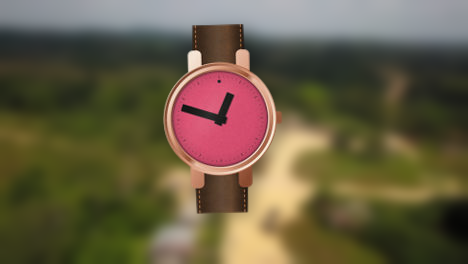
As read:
12:48
